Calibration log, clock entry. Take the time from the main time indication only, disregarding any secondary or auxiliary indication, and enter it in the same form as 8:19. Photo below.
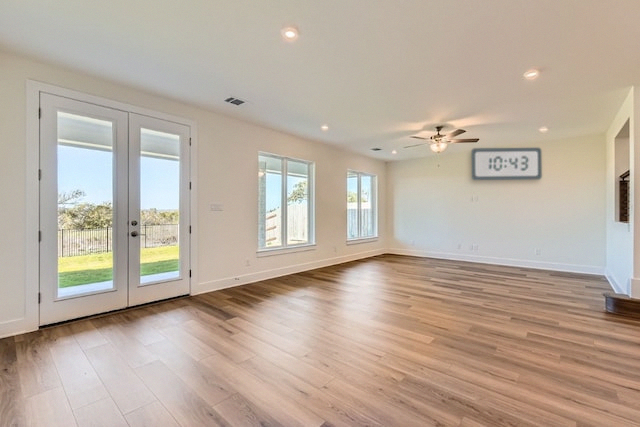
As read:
10:43
